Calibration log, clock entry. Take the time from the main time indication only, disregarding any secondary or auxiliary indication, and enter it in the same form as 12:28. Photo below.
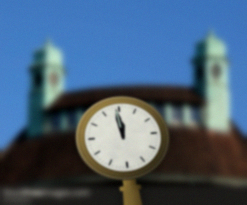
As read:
11:59
